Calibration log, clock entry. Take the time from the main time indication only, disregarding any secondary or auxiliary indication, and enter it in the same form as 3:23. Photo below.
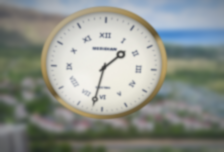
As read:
1:32
